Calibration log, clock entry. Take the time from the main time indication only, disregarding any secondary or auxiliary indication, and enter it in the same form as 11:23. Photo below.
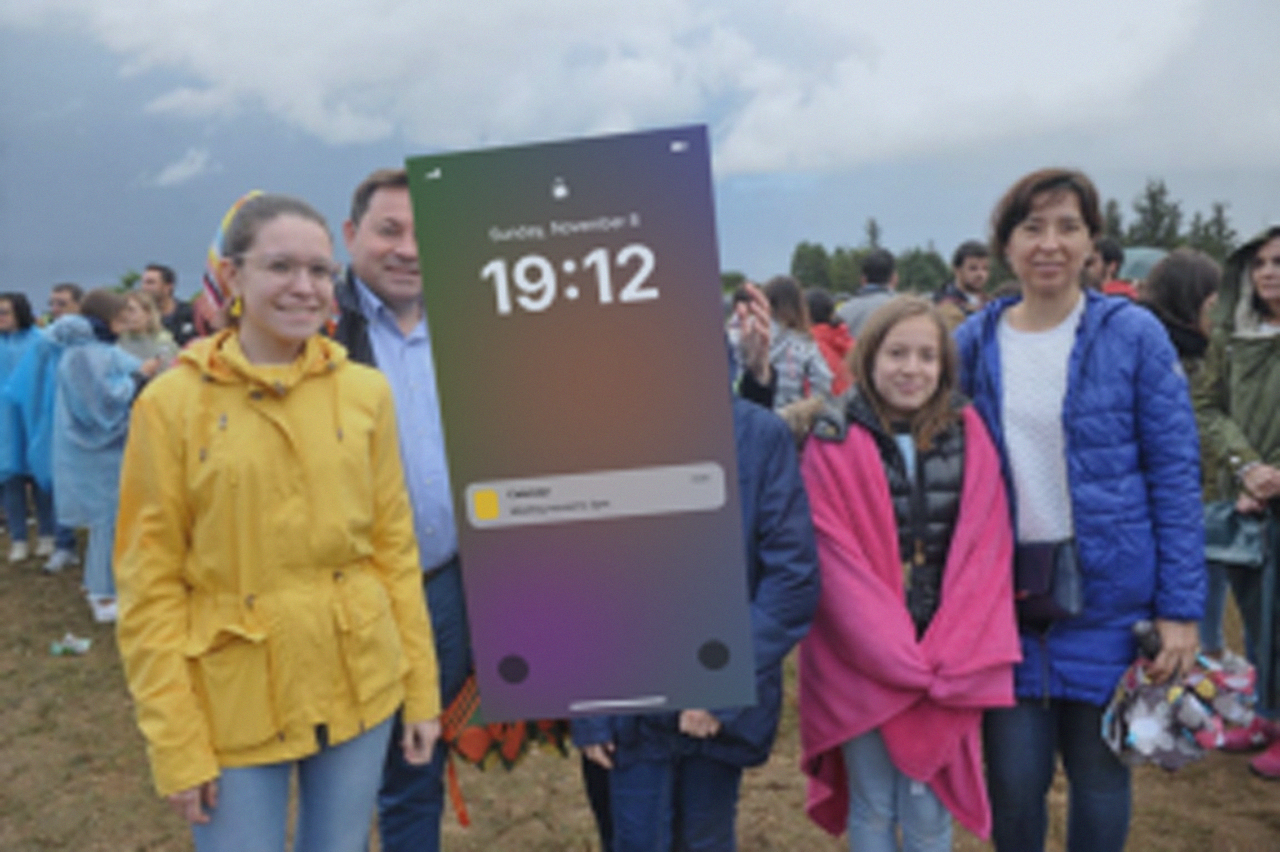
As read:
19:12
